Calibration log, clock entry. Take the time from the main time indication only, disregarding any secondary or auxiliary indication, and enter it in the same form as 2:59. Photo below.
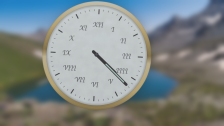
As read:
4:22
